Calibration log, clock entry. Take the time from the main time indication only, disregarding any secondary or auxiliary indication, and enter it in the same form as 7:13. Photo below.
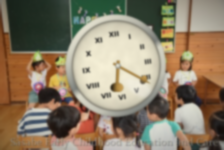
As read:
6:21
